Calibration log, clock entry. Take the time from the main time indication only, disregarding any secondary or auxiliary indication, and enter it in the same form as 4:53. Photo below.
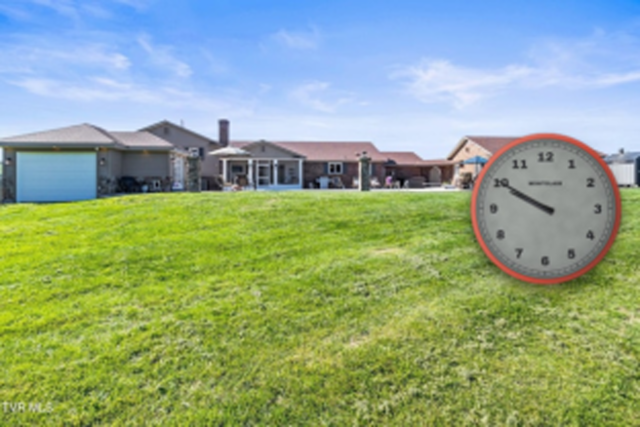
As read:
9:50
